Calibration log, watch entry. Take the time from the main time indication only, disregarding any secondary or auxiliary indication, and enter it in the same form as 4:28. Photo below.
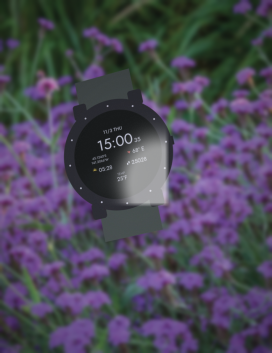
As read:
15:00
